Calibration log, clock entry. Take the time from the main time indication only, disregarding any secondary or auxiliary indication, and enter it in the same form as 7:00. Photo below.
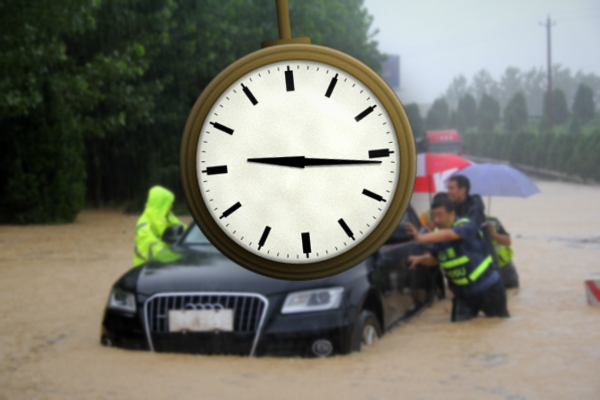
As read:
9:16
